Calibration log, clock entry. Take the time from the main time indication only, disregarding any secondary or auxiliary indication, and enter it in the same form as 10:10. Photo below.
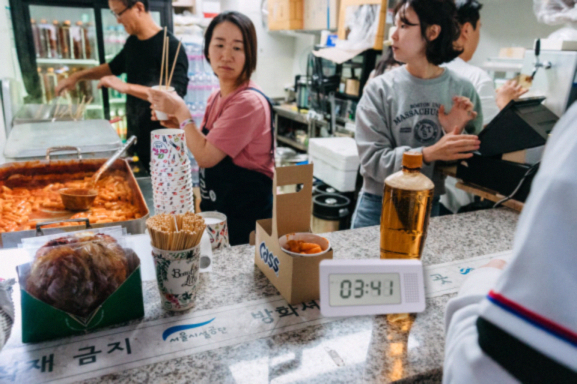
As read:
3:41
